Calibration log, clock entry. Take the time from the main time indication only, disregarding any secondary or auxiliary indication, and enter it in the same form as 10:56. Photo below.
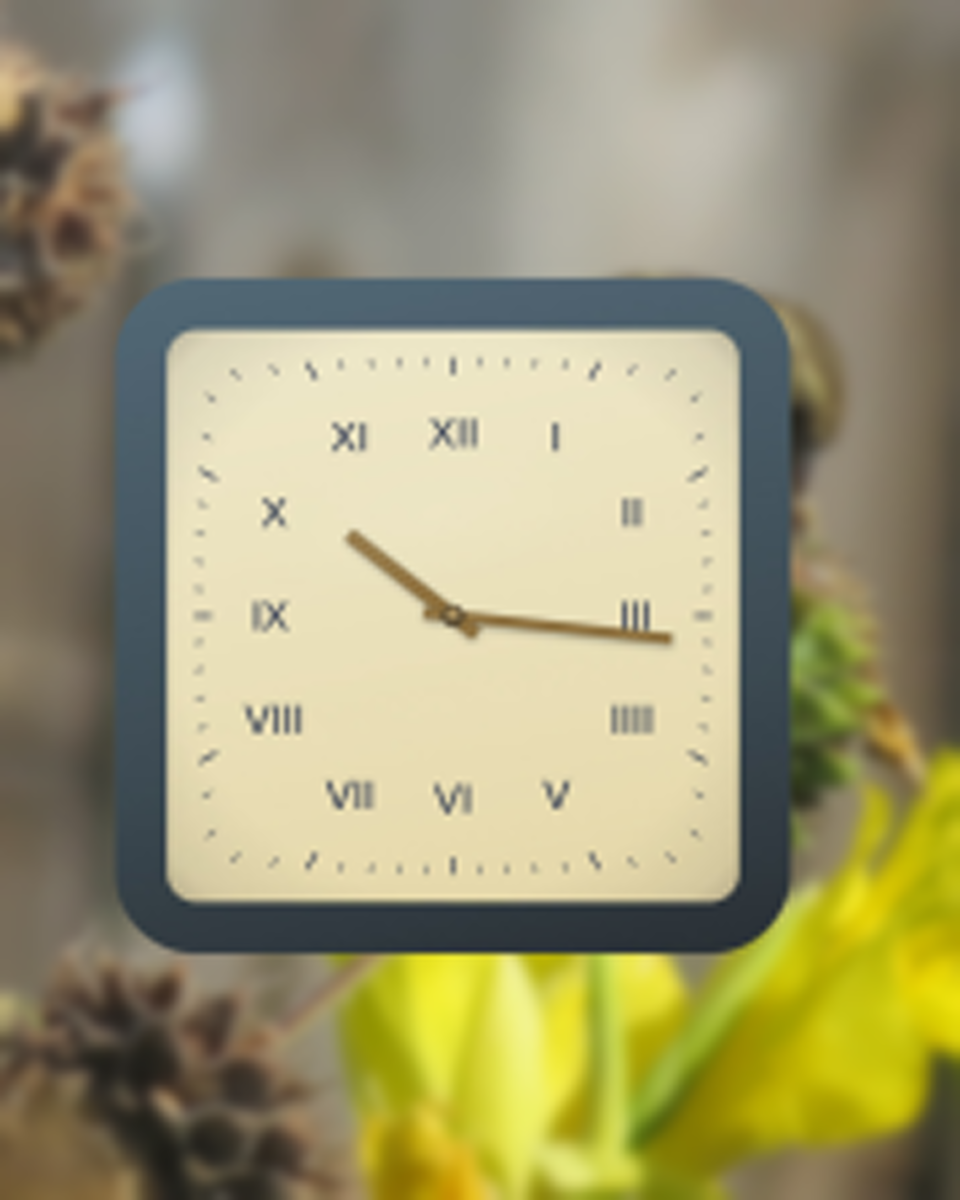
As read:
10:16
